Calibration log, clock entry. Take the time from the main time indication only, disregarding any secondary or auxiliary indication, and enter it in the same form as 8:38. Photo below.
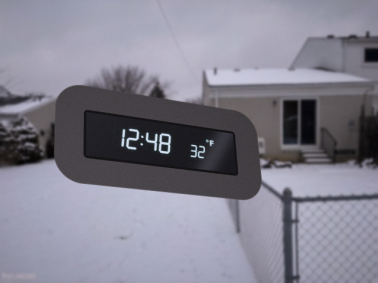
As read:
12:48
